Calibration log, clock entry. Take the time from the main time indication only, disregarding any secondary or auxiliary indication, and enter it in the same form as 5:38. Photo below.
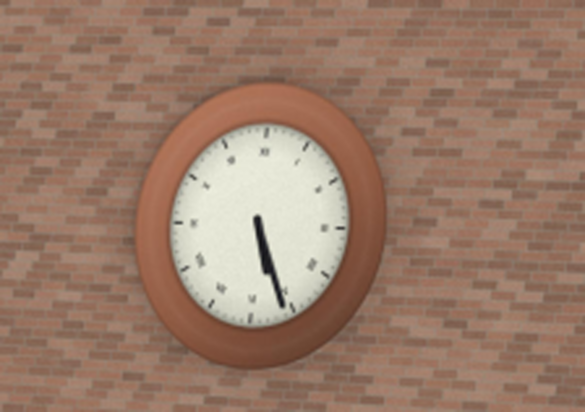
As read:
5:26
